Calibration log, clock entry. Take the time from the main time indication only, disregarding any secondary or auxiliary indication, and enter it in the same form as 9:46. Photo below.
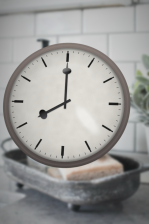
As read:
8:00
